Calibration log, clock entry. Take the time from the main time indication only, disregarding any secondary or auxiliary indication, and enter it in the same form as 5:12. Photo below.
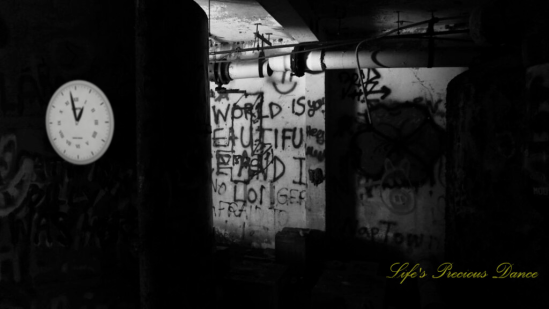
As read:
12:58
